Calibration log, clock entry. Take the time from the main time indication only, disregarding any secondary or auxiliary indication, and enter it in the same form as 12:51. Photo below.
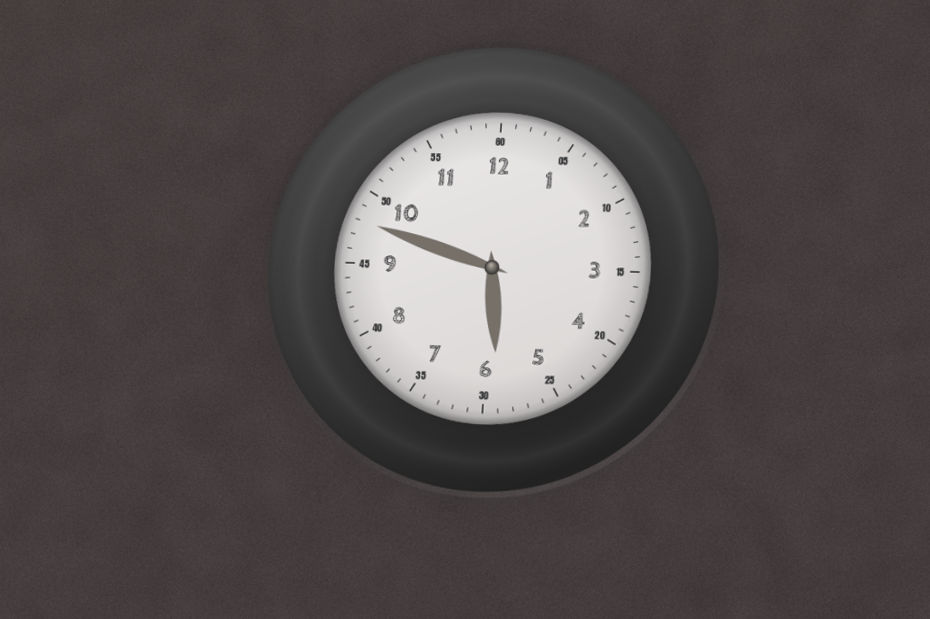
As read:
5:48
